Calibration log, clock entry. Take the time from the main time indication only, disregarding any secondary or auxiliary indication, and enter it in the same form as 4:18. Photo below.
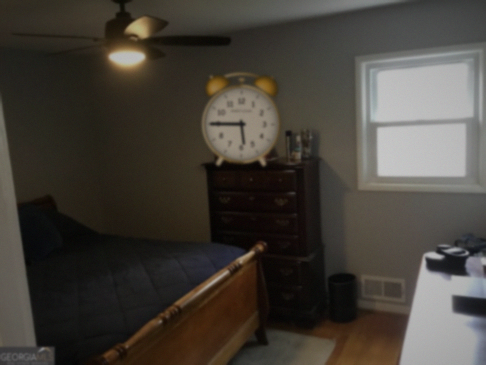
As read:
5:45
